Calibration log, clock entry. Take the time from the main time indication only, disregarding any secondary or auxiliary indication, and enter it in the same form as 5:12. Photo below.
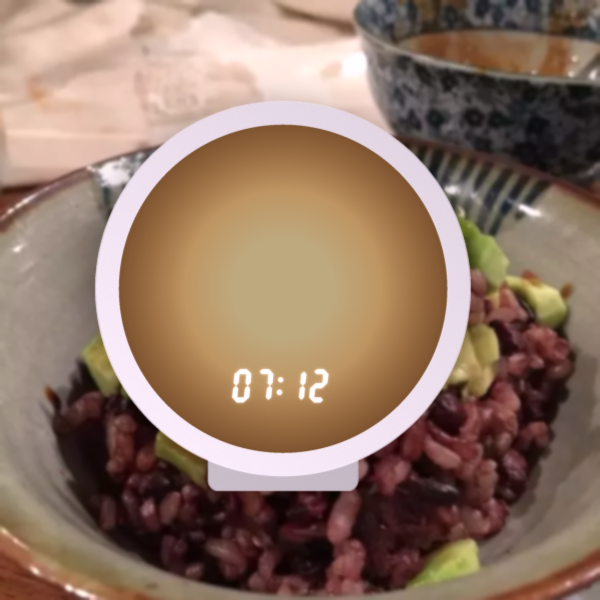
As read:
7:12
